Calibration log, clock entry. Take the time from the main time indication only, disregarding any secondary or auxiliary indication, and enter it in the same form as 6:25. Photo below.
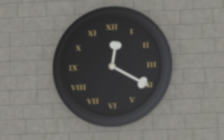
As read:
12:20
